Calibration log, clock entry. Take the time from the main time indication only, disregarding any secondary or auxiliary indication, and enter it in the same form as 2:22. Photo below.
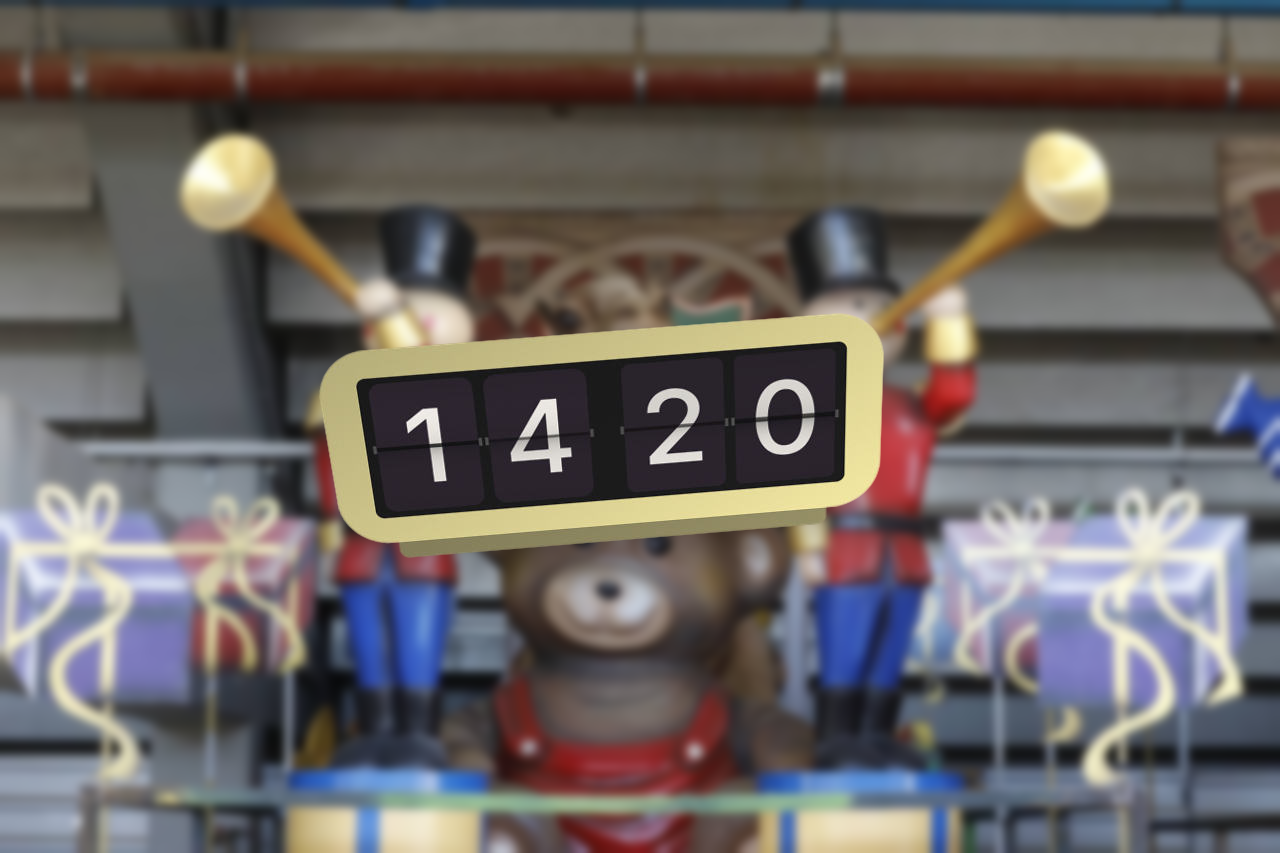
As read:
14:20
